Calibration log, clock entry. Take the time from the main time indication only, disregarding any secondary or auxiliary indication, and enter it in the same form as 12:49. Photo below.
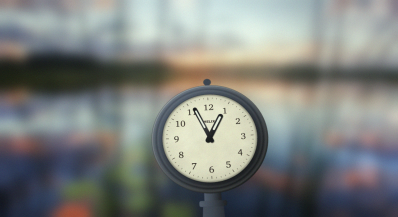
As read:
12:56
